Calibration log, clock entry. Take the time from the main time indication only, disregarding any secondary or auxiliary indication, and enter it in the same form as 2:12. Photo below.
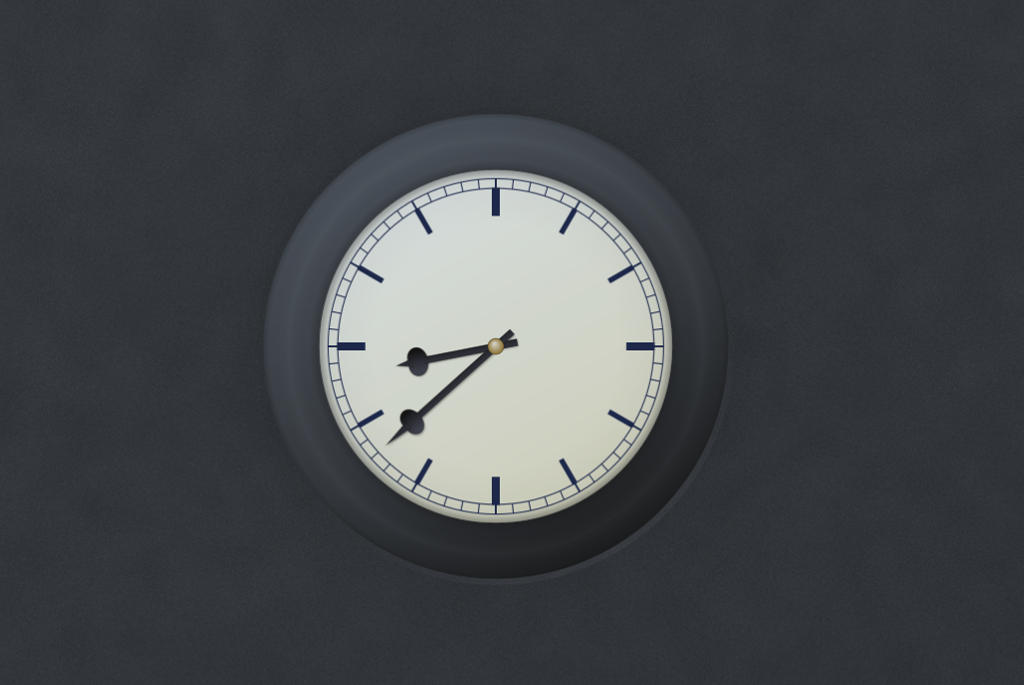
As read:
8:38
